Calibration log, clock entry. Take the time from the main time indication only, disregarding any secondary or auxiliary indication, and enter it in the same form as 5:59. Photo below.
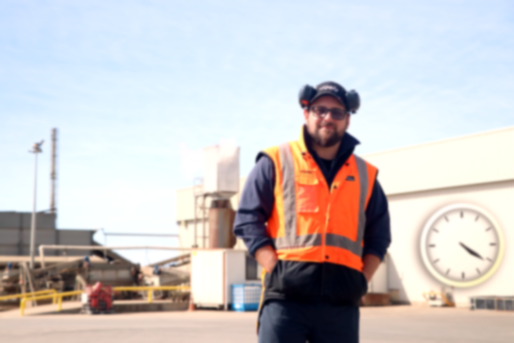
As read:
4:21
